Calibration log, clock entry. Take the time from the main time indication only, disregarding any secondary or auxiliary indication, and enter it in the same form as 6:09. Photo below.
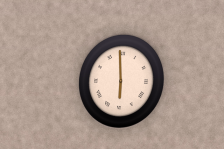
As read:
5:59
